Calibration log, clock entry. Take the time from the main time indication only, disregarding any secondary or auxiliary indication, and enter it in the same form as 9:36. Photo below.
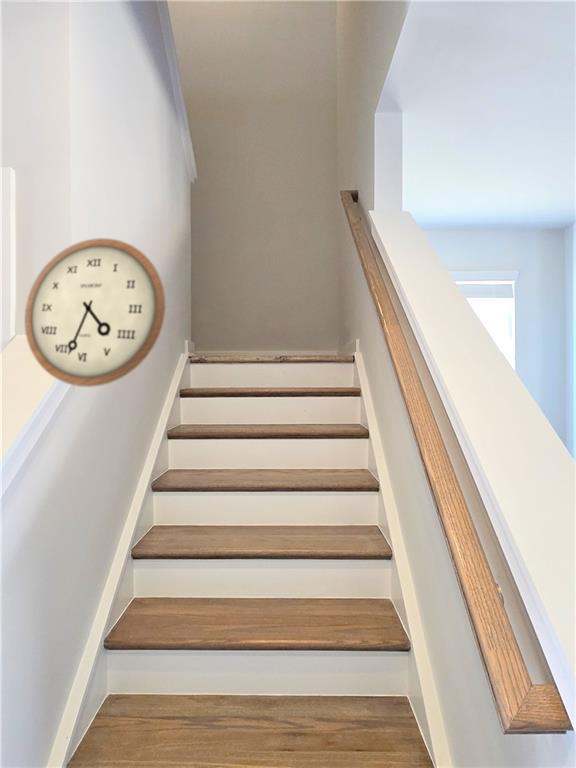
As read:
4:33
